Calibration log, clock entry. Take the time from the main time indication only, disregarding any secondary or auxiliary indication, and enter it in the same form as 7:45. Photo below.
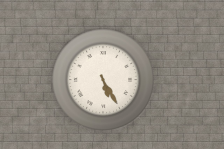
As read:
5:25
